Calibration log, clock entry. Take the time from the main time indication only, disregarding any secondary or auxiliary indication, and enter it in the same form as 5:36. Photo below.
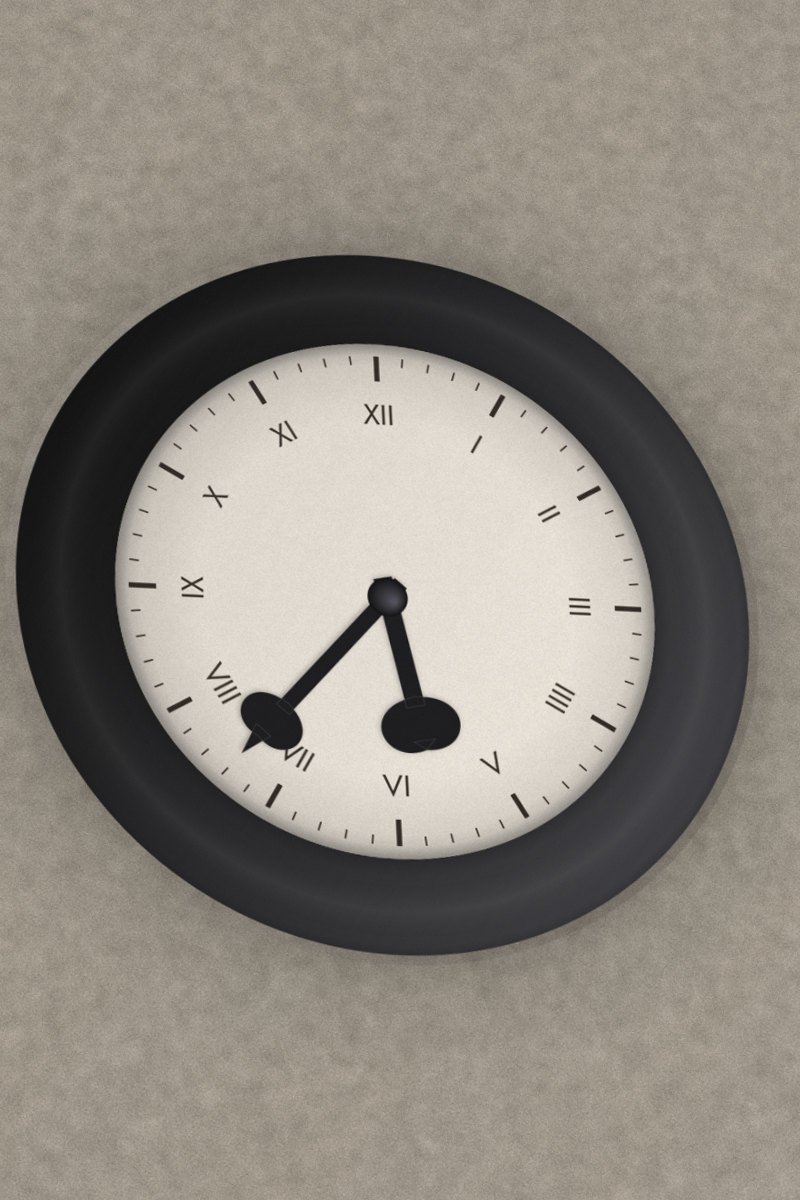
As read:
5:37
